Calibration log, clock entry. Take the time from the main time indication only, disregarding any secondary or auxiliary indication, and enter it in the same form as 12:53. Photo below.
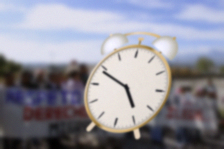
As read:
4:49
